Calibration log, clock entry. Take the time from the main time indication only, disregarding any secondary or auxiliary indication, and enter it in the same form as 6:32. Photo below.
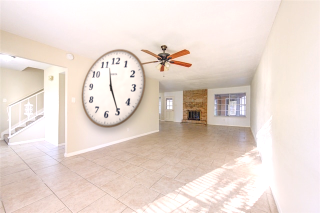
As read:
11:25
